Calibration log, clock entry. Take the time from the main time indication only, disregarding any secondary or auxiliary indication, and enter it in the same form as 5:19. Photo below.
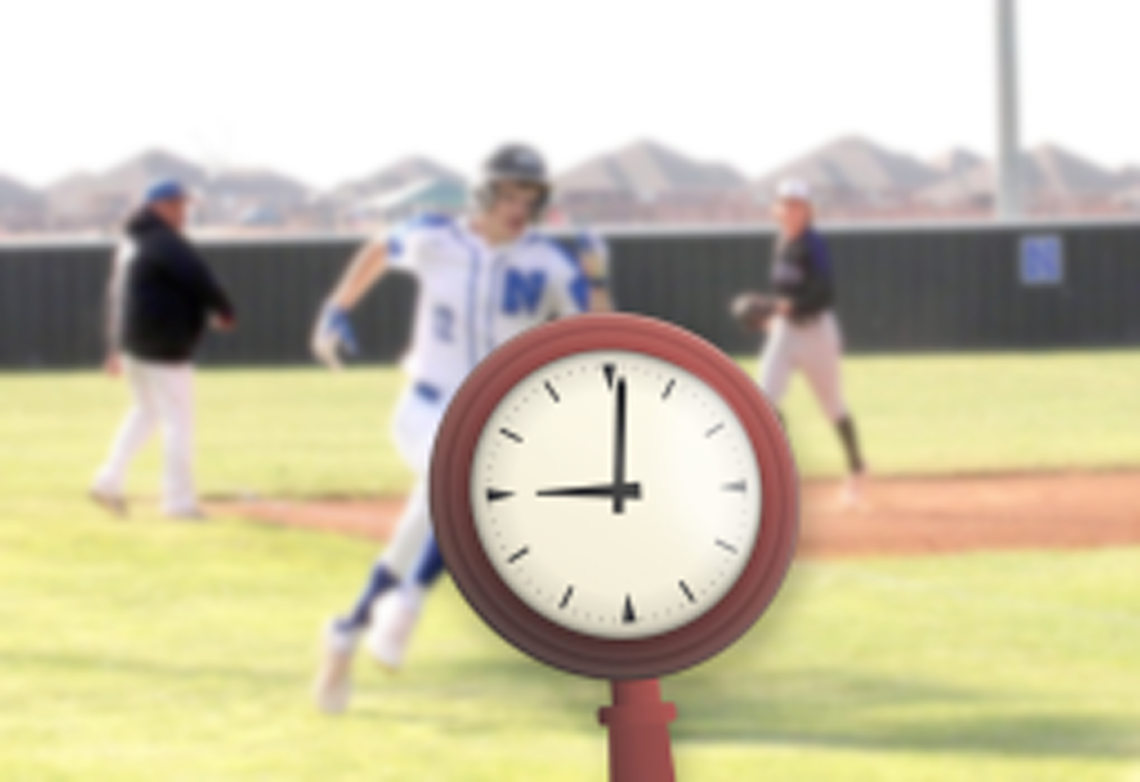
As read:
9:01
